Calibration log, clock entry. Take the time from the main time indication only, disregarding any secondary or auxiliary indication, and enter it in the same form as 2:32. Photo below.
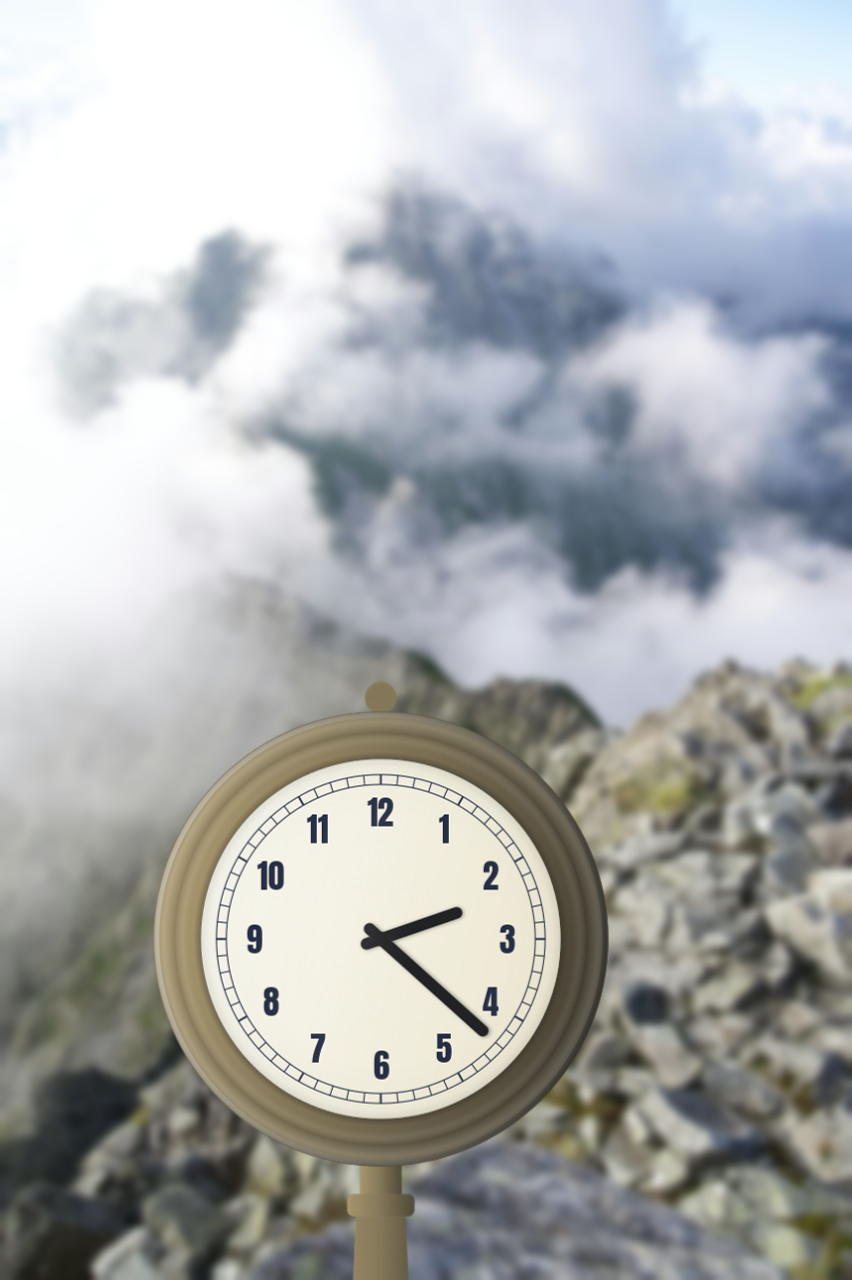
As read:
2:22
